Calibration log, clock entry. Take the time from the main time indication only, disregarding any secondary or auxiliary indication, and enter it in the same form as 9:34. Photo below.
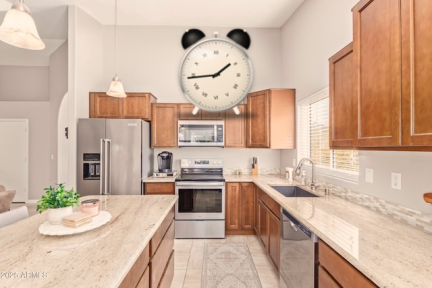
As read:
1:44
